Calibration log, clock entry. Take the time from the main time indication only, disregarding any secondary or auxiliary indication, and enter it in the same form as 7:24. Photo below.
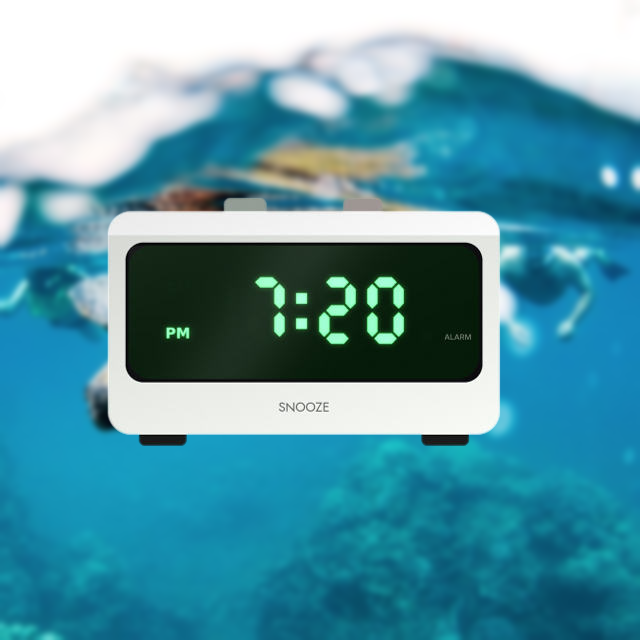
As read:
7:20
